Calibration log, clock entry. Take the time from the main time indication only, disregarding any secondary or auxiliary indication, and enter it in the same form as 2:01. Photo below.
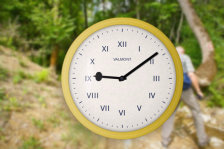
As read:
9:09
